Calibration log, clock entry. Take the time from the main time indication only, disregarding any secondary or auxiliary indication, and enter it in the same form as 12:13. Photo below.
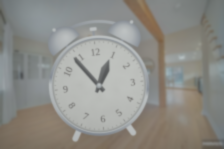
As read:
12:54
